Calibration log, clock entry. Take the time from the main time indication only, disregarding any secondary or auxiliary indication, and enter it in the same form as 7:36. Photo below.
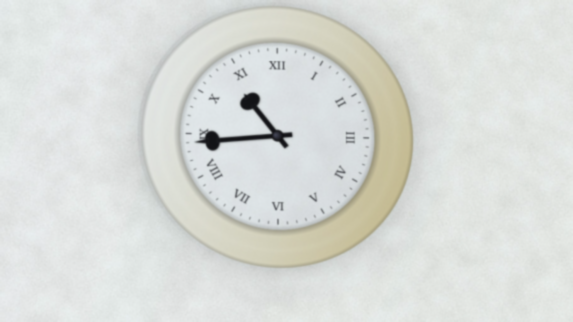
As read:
10:44
